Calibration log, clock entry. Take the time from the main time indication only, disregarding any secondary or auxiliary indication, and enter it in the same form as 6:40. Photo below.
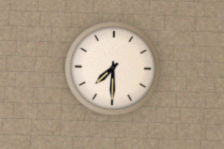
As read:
7:30
